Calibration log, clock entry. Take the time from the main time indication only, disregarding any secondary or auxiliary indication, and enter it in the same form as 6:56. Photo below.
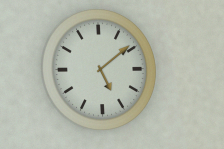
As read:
5:09
